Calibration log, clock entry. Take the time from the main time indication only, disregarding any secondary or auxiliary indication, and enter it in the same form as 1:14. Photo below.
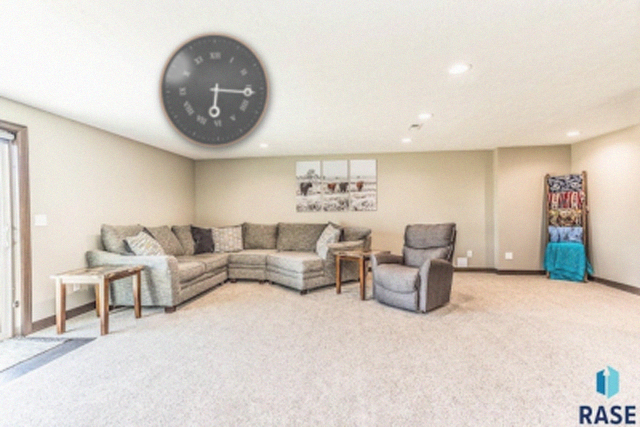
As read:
6:16
